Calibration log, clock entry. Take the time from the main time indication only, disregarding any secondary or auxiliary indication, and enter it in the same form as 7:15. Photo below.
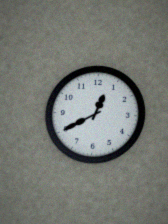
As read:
12:40
